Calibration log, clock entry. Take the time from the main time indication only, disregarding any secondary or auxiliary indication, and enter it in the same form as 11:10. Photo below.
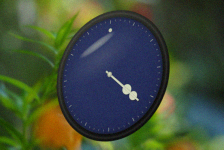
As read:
4:22
